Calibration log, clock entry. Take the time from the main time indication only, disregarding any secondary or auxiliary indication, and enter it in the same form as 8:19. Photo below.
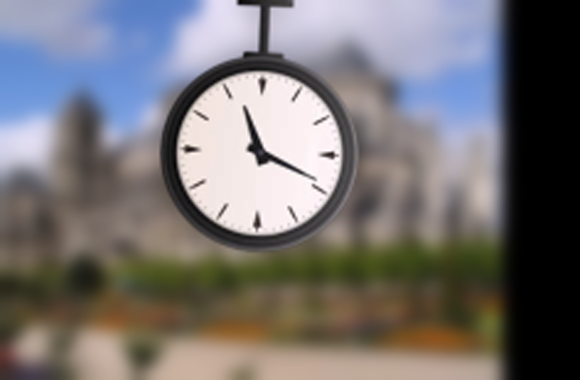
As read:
11:19
